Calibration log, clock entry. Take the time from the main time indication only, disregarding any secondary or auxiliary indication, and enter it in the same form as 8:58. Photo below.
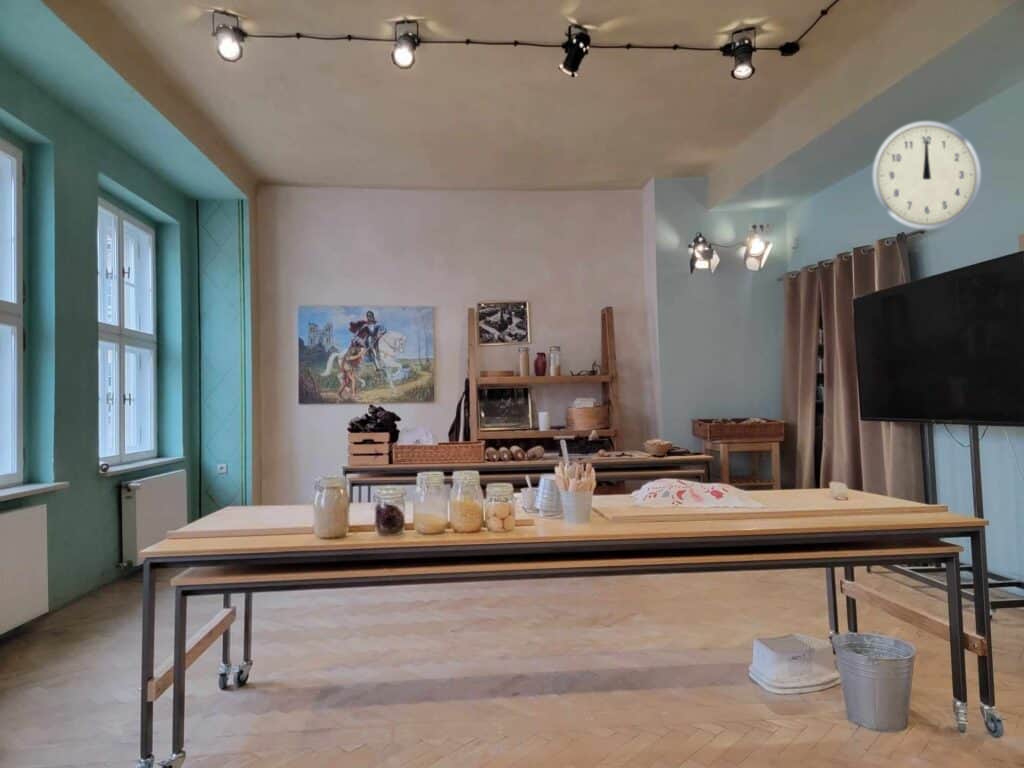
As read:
12:00
